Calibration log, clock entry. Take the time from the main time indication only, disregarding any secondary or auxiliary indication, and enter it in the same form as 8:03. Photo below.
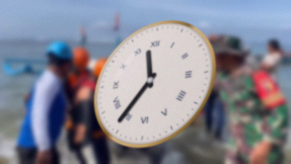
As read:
11:36
